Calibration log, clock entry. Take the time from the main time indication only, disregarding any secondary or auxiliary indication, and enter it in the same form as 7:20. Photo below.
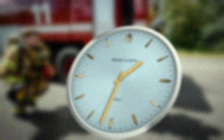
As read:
1:32
